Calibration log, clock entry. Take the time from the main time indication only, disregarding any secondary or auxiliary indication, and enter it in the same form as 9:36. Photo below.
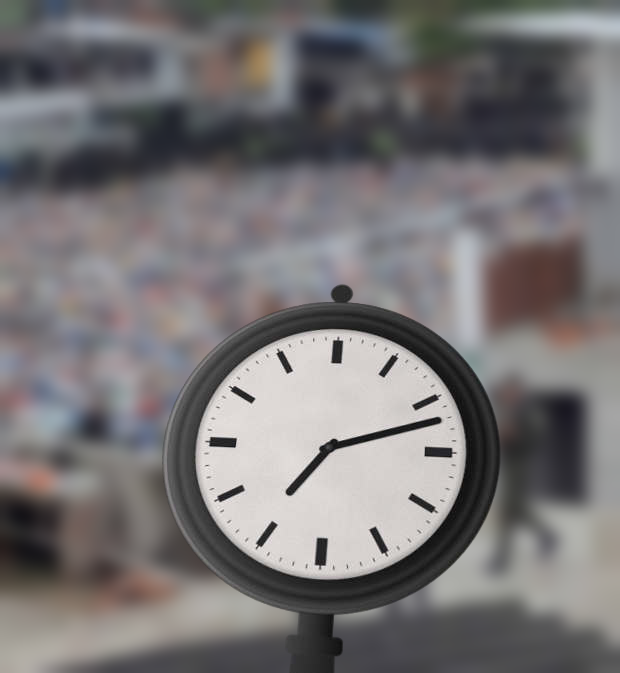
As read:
7:12
